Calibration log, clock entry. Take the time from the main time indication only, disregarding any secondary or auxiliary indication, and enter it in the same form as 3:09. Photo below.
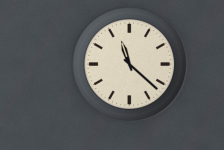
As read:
11:22
